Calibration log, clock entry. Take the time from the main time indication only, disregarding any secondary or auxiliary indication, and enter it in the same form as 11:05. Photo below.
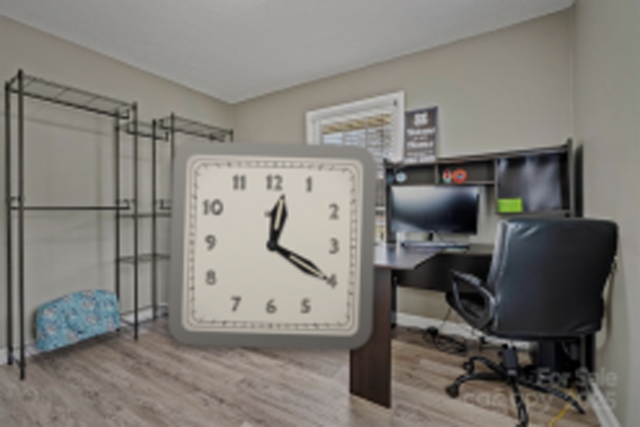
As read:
12:20
